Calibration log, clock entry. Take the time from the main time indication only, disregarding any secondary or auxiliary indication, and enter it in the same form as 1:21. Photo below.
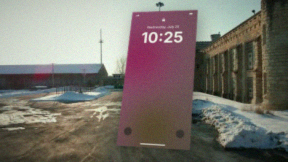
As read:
10:25
